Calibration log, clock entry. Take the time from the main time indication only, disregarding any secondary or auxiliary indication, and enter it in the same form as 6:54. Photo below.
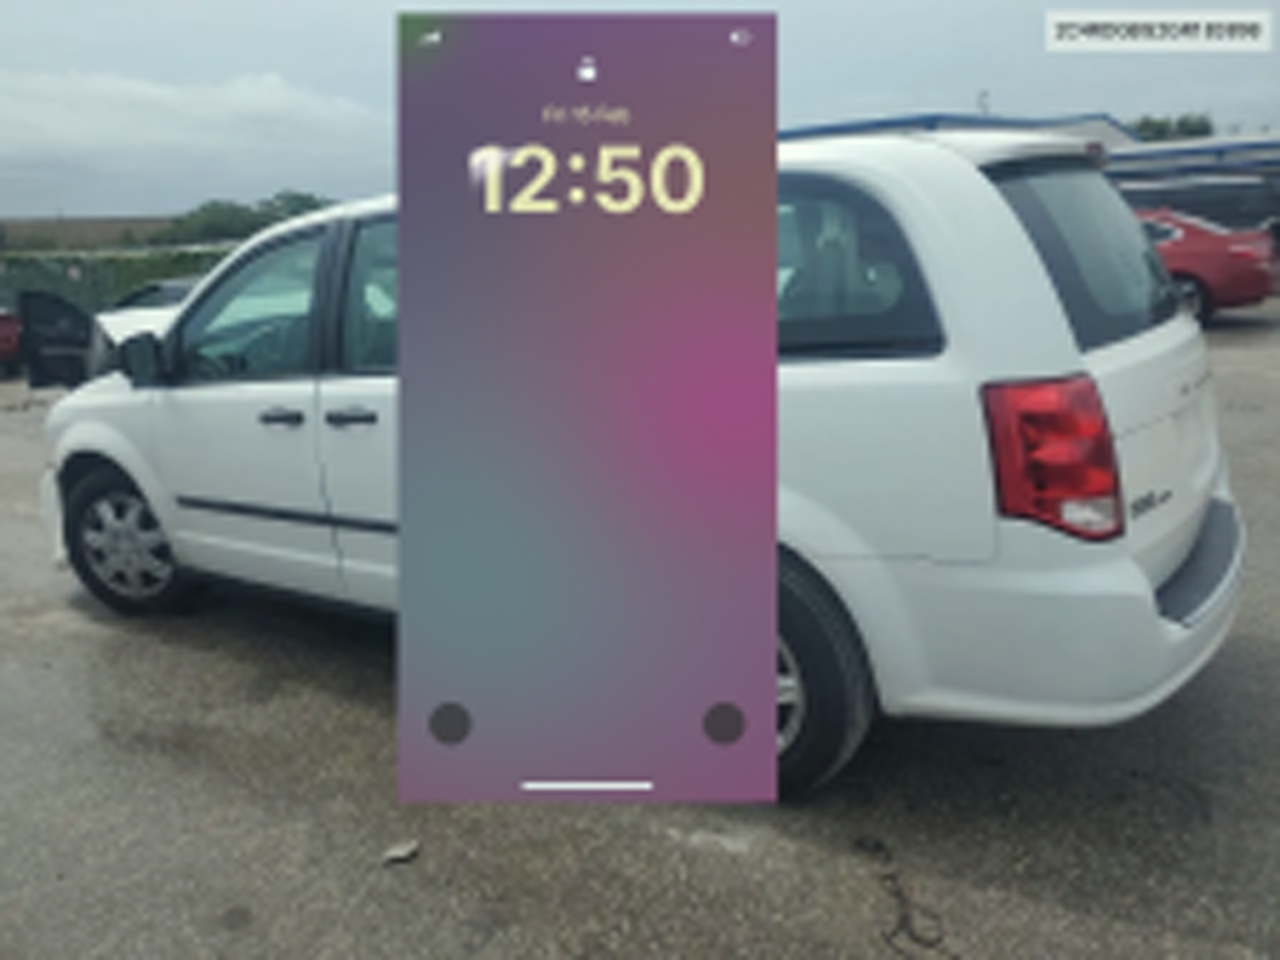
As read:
12:50
